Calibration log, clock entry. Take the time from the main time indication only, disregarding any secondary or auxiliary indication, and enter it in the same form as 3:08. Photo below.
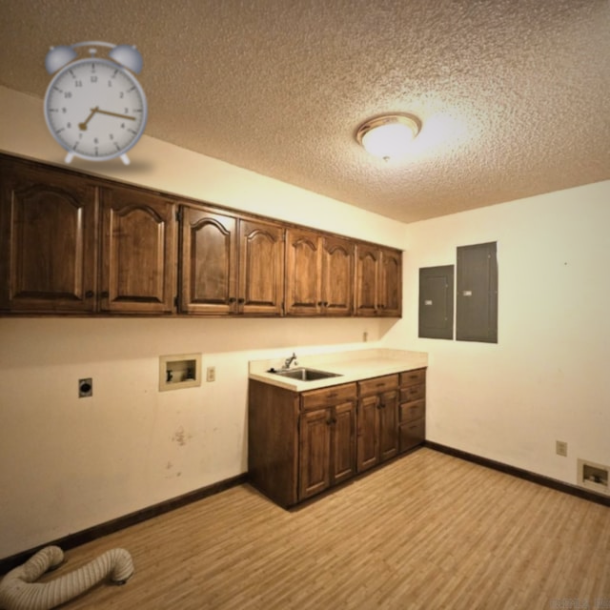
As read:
7:17
